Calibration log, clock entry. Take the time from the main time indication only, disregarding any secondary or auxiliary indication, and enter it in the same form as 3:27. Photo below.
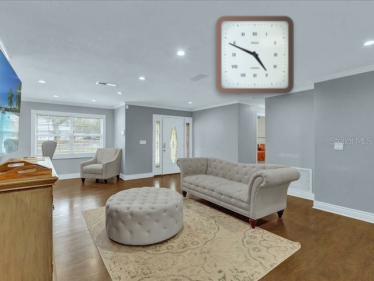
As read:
4:49
